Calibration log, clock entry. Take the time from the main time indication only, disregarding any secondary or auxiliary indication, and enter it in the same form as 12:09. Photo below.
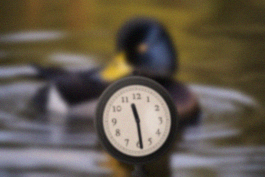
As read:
11:29
